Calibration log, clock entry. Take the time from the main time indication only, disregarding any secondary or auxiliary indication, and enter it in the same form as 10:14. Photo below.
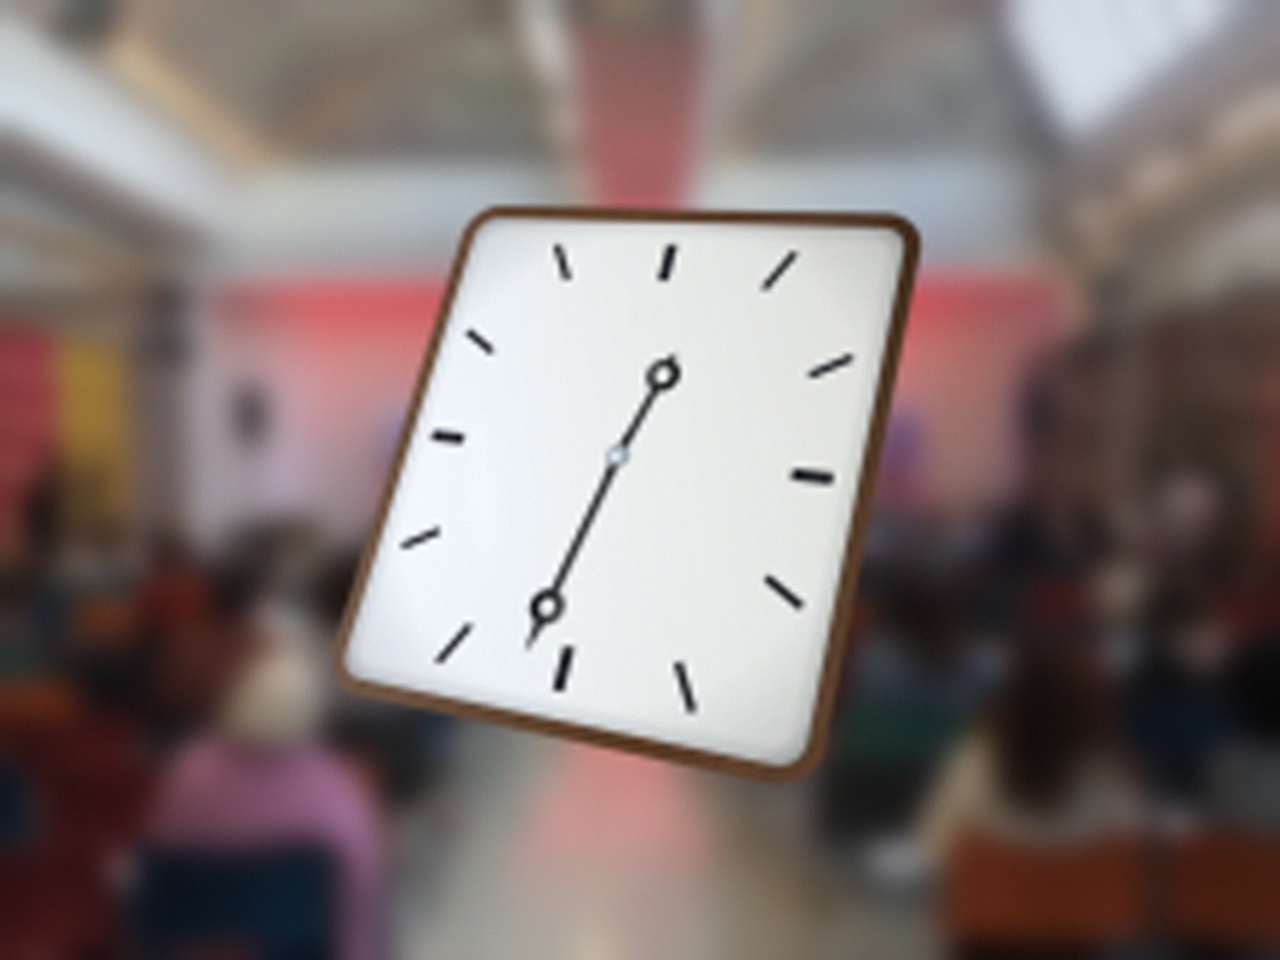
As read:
12:32
